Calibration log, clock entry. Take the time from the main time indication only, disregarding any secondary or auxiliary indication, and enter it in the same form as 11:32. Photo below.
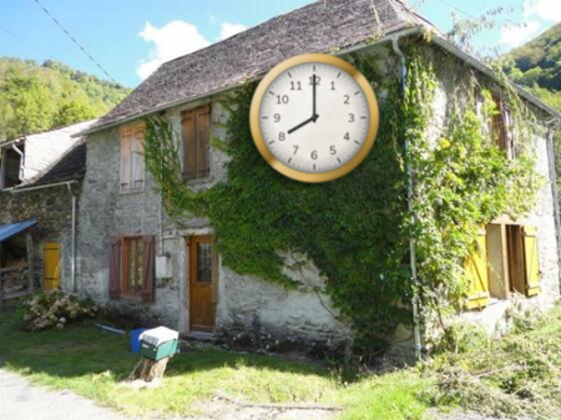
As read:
8:00
